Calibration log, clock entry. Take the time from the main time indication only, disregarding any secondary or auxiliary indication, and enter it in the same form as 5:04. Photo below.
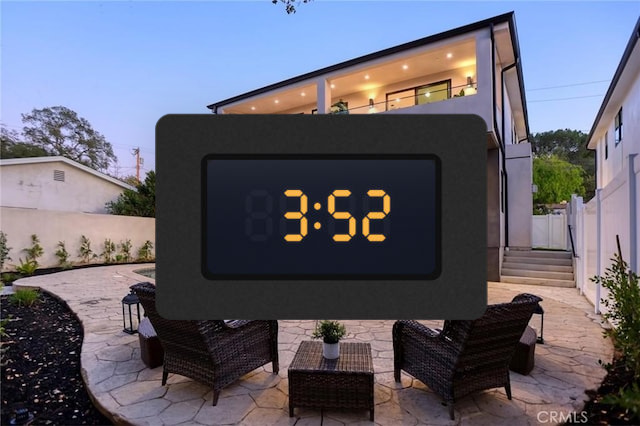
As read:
3:52
